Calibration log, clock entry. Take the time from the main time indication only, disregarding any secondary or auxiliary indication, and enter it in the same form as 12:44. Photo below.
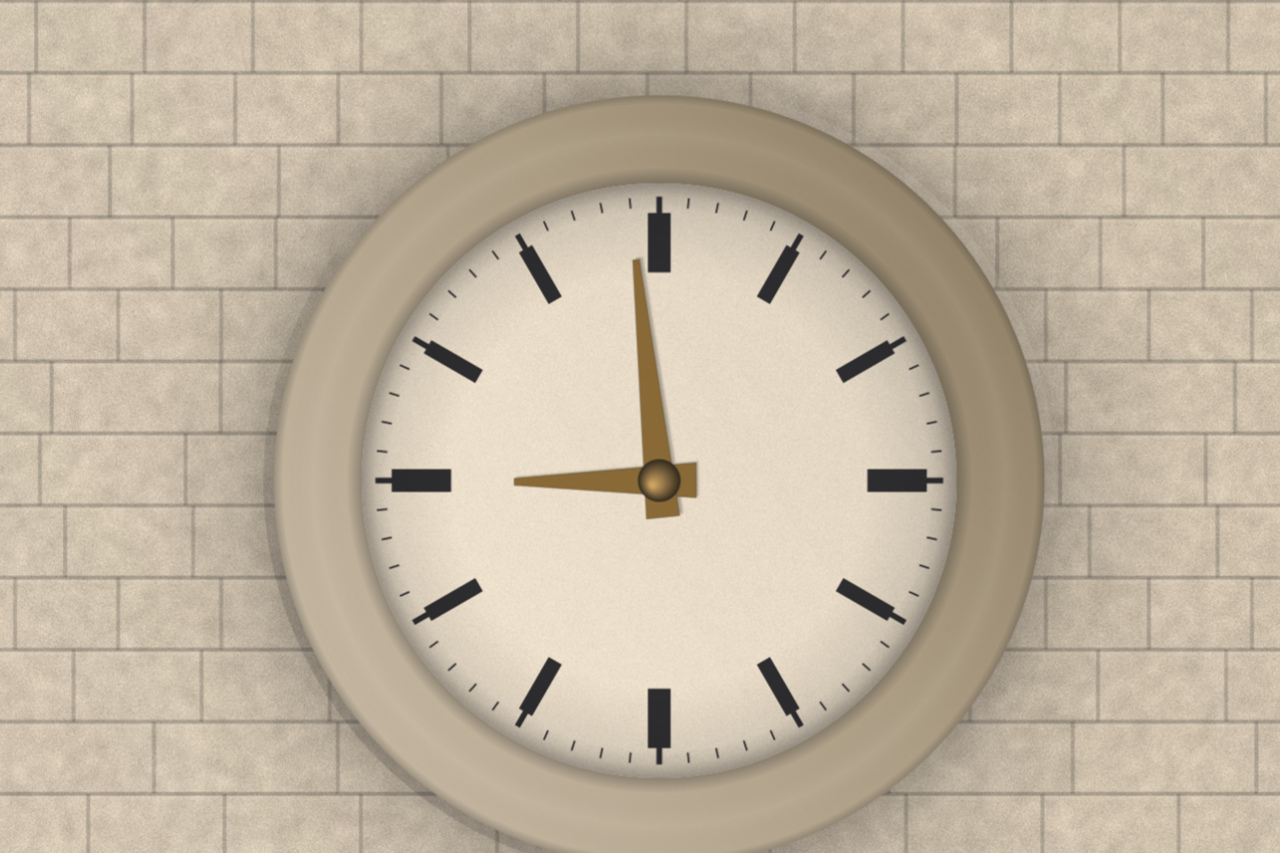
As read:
8:59
